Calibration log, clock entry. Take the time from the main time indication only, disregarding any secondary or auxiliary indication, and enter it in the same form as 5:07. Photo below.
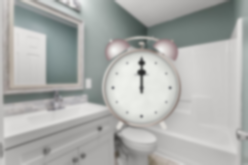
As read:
12:00
